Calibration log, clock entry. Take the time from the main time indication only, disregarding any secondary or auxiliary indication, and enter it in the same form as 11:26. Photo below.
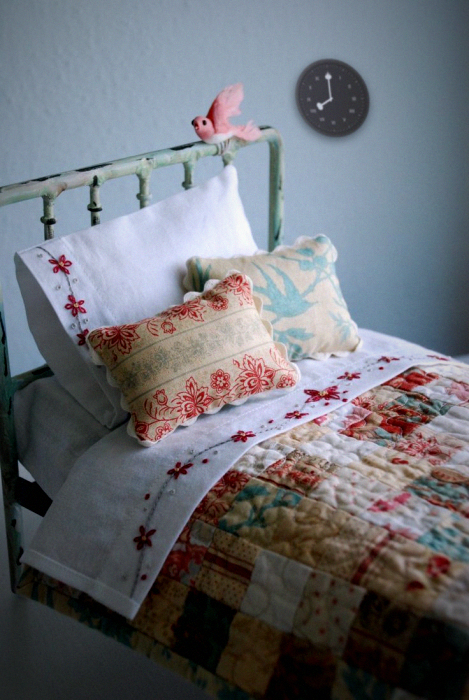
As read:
8:00
